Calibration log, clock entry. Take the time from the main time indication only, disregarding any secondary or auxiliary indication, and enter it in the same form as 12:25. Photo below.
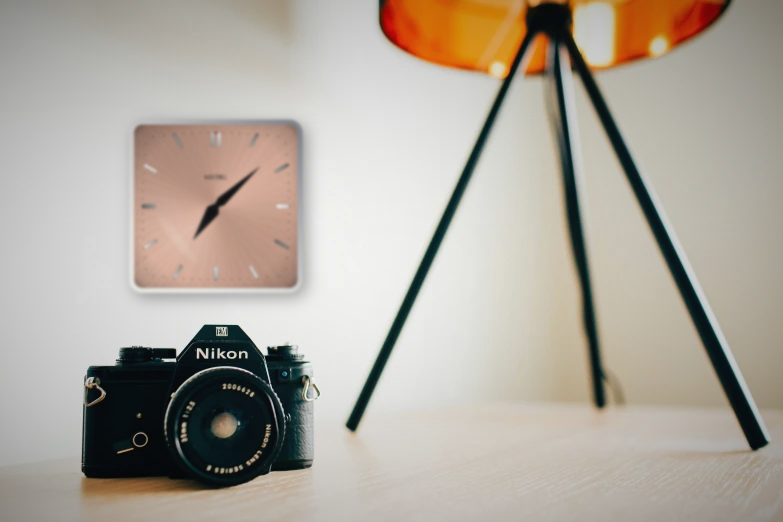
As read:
7:08
